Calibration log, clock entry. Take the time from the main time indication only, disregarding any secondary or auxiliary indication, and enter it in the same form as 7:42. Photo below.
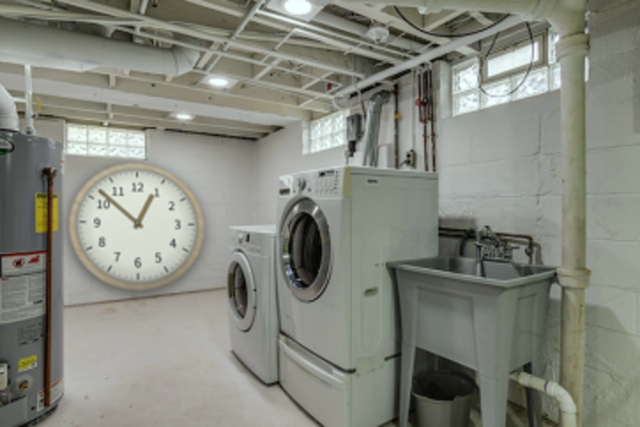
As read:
12:52
